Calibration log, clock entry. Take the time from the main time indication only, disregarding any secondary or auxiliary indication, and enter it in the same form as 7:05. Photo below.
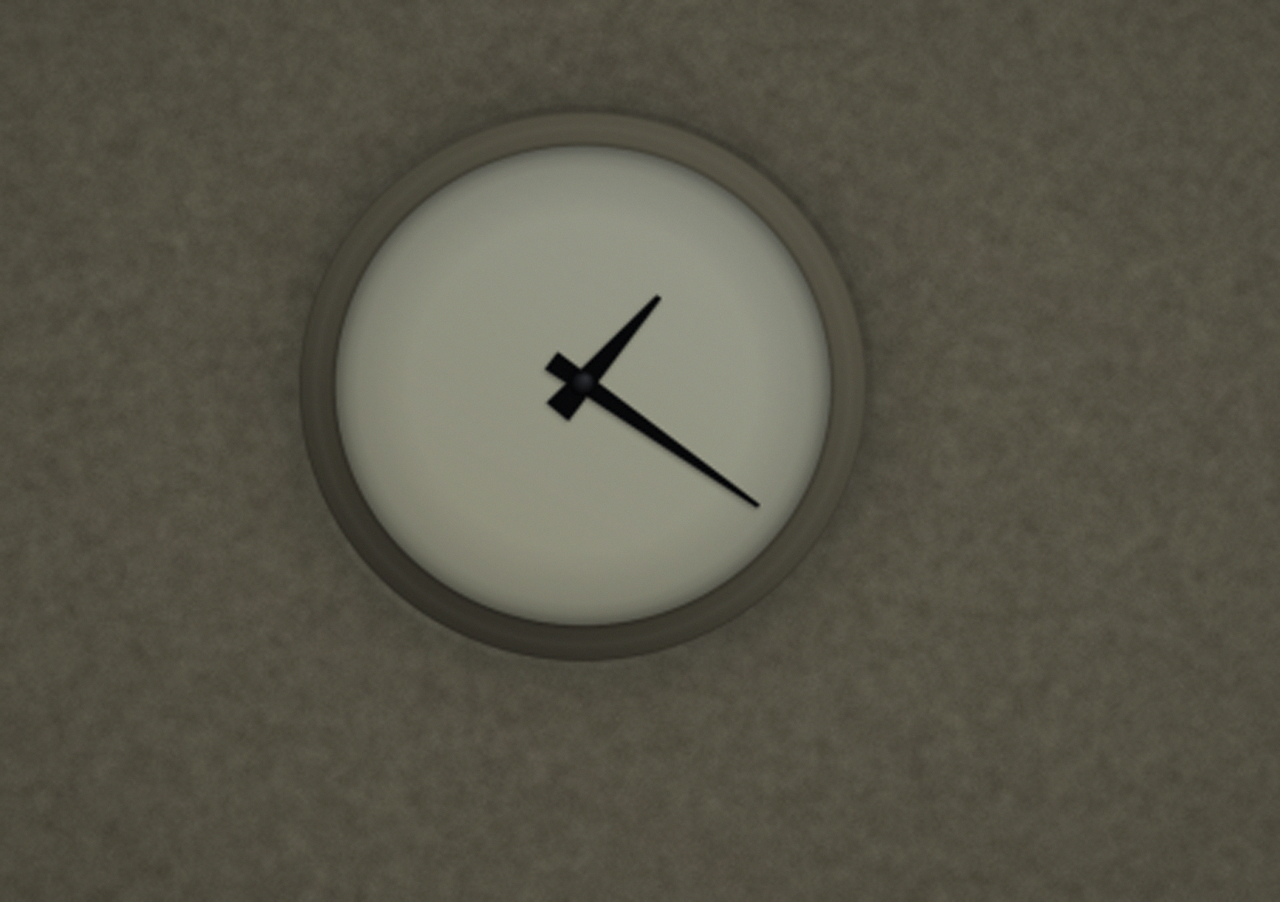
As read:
1:21
